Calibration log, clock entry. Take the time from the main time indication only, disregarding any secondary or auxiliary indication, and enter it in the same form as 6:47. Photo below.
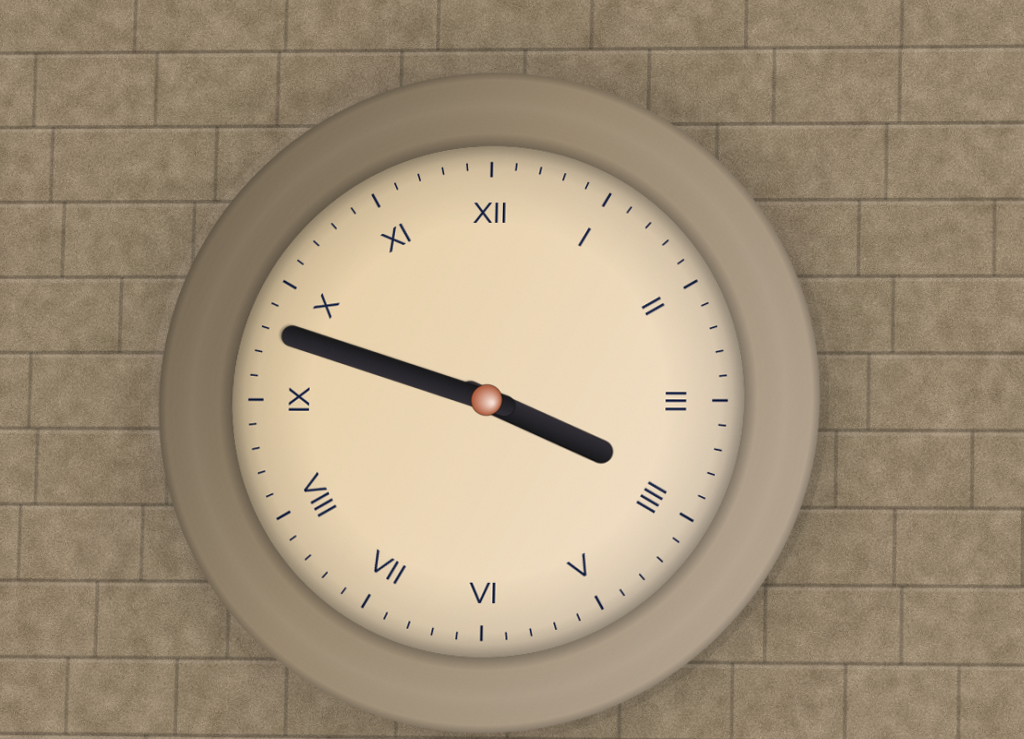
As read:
3:48
